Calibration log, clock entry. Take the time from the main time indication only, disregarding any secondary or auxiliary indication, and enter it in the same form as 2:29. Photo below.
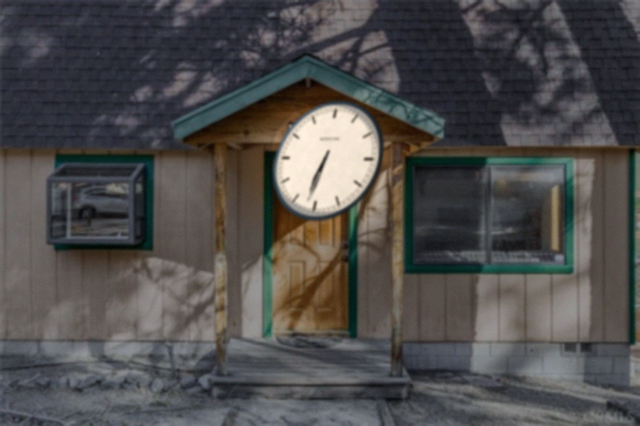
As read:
6:32
